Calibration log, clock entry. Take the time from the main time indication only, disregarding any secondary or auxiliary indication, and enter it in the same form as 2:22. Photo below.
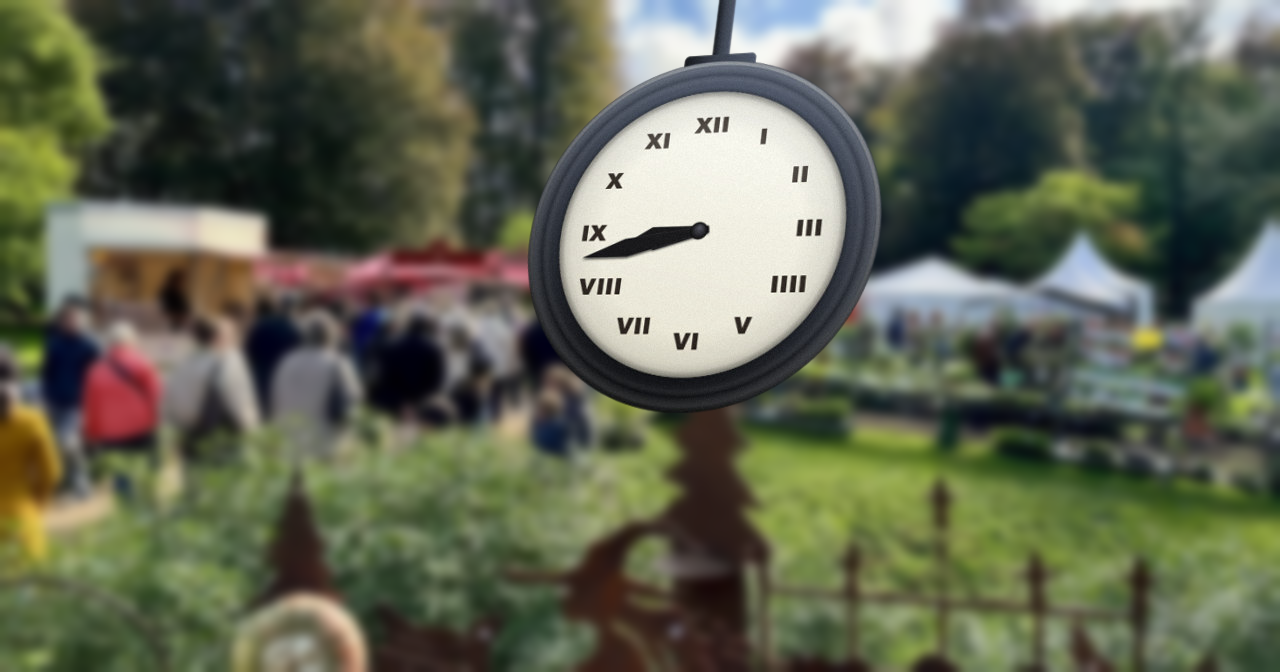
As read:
8:43
